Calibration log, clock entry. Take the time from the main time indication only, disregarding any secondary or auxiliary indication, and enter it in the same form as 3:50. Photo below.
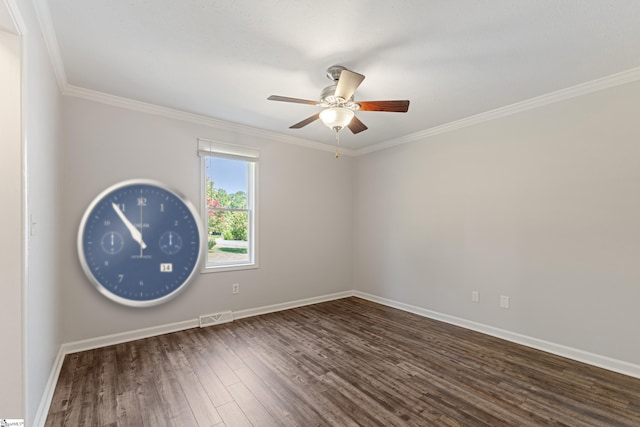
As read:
10:54
